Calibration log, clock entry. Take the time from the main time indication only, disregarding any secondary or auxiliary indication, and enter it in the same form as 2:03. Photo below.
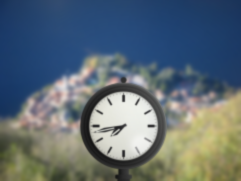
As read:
7:43
